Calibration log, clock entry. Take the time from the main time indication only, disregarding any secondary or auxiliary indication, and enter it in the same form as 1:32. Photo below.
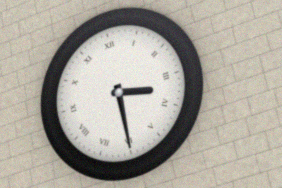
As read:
3:30
